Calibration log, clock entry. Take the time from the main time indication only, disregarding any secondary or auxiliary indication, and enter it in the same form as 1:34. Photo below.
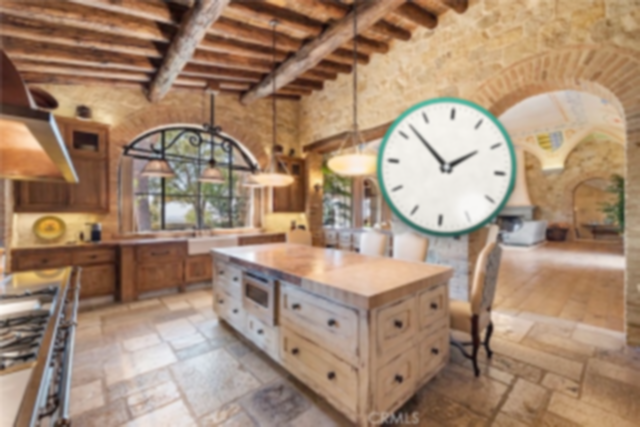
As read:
1:52
